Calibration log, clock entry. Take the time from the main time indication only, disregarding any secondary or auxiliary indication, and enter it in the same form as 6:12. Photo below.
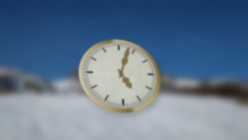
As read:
5:03
